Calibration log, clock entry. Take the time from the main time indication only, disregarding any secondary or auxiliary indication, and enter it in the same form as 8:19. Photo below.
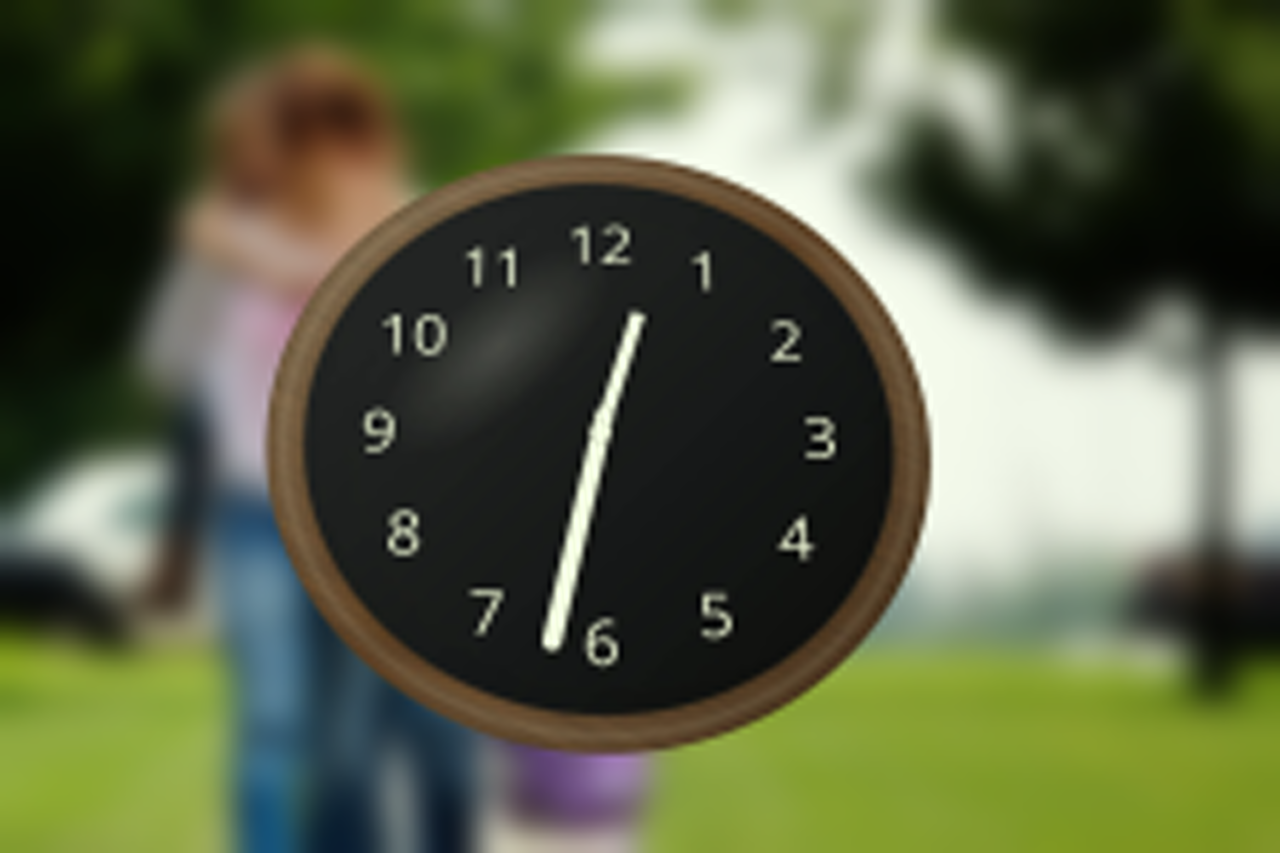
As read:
12:32
